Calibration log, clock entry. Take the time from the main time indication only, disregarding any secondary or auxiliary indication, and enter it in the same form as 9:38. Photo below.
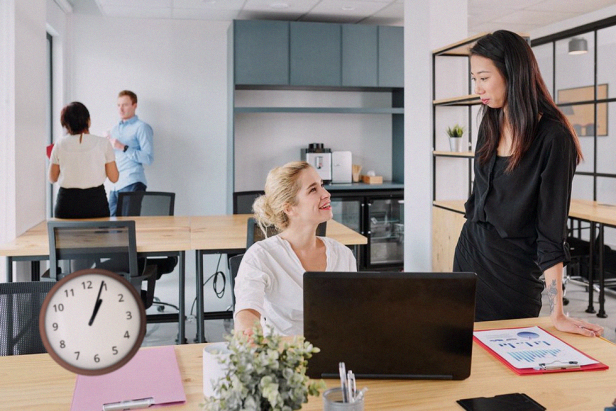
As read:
1:04
